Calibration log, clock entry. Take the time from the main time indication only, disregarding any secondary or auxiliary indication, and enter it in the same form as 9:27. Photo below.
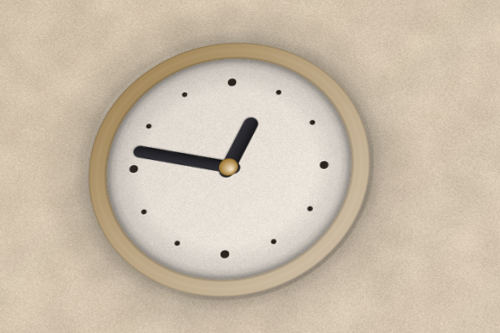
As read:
12:47
